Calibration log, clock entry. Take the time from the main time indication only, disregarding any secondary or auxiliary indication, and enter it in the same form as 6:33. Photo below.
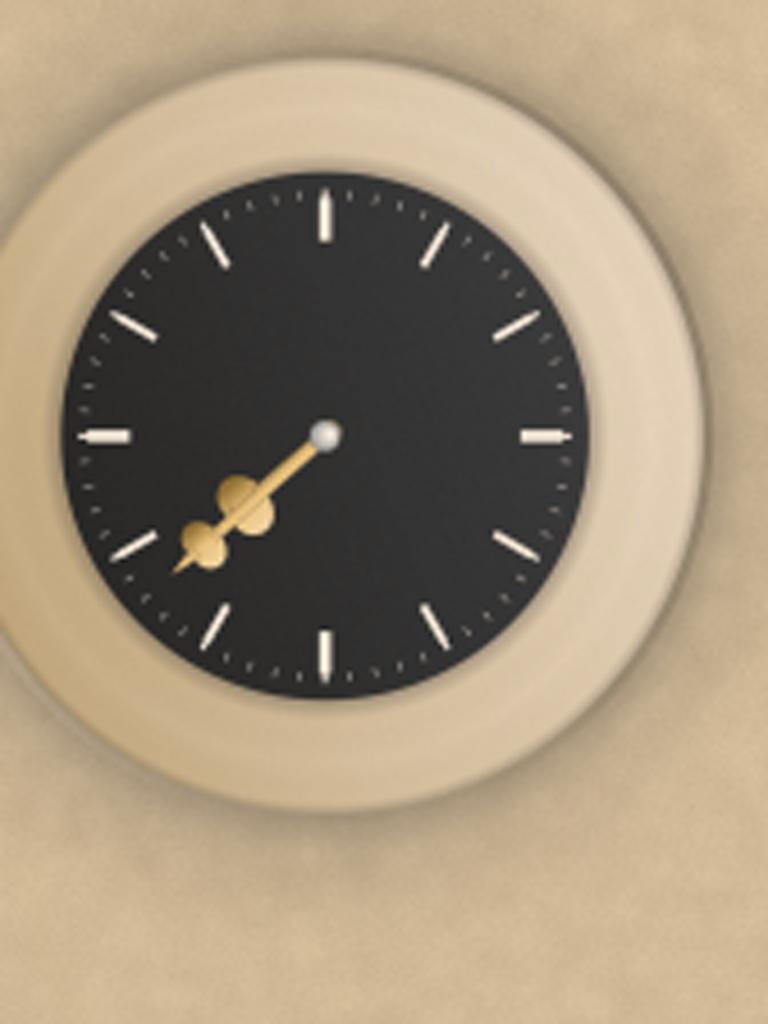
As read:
7:38
